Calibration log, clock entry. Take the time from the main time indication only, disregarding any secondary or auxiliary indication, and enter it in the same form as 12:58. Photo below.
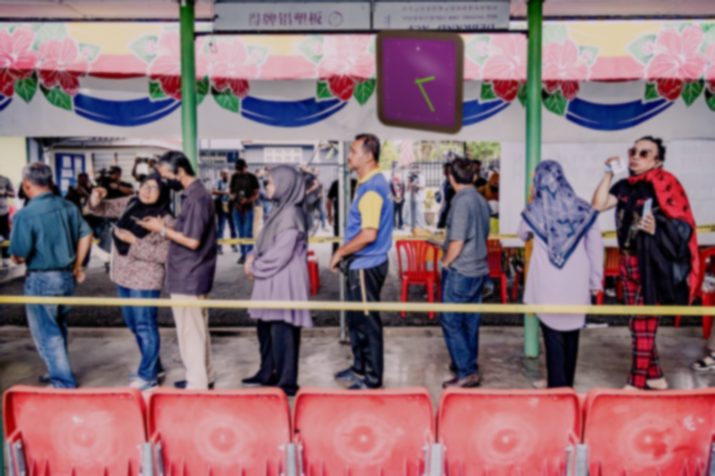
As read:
2:25
